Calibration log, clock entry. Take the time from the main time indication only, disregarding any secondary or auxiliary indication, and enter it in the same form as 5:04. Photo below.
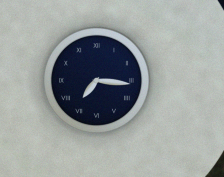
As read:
7:16
